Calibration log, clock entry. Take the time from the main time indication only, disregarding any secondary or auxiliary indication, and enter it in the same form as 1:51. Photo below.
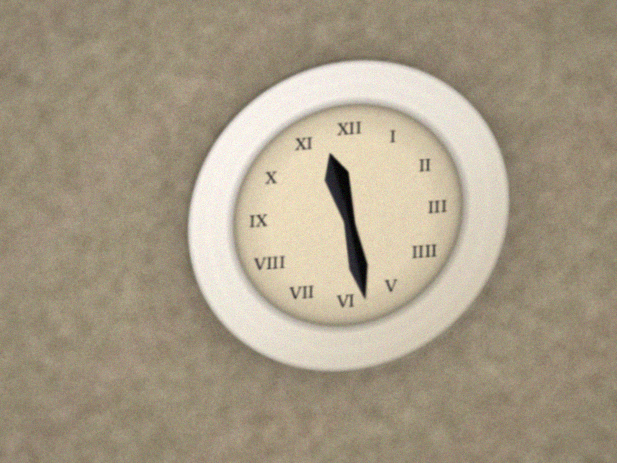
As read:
11:28
